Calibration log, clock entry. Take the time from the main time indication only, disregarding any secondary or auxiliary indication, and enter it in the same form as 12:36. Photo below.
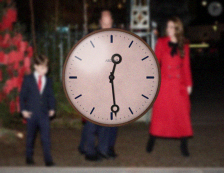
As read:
12:29
